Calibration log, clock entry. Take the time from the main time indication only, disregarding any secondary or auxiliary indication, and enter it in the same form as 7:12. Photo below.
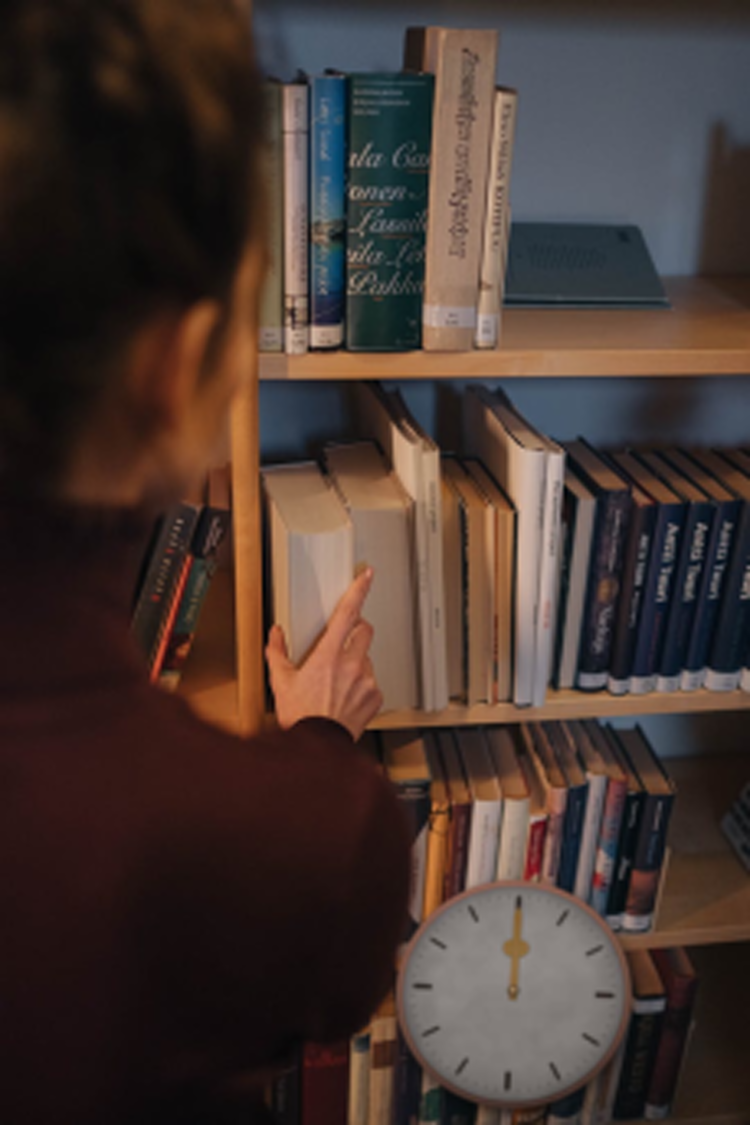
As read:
12:00
